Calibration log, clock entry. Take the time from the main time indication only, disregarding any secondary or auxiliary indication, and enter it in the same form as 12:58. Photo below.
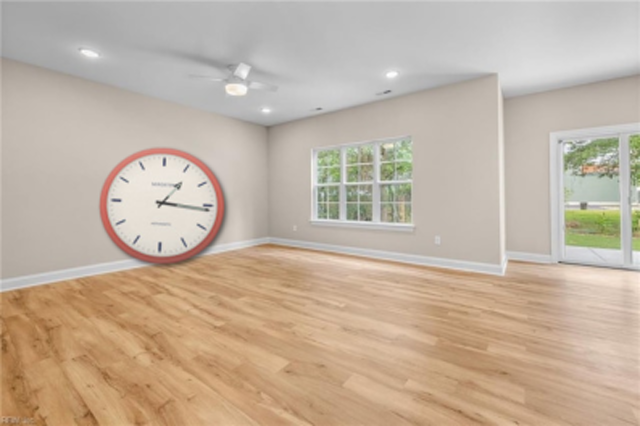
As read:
1:16
